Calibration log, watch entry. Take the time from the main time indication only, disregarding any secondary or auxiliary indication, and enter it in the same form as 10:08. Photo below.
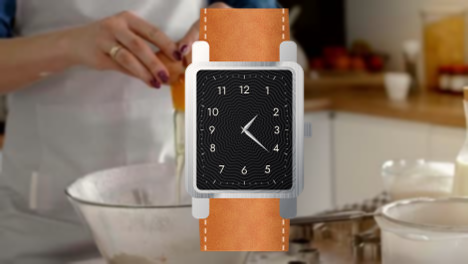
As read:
1:22
